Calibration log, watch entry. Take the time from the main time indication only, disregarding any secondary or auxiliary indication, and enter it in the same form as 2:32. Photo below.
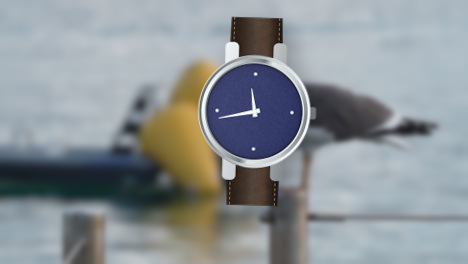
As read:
11:43
